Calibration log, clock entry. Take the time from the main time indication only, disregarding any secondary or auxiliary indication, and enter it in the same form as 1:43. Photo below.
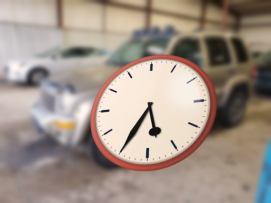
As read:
5:35
